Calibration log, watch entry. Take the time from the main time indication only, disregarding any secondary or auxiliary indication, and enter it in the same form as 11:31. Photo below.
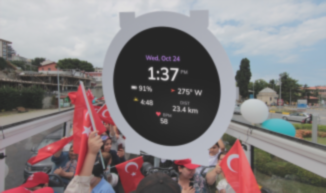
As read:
1:37
